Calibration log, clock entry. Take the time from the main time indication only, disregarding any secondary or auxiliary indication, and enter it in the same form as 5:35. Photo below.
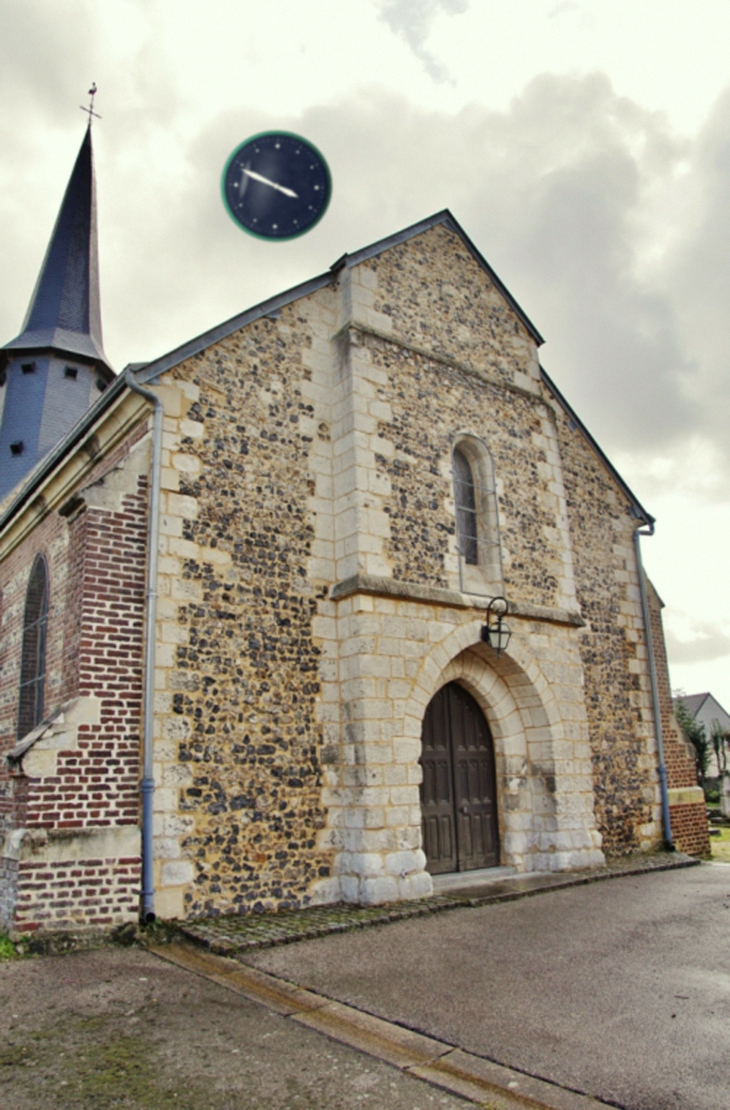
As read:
3:49
